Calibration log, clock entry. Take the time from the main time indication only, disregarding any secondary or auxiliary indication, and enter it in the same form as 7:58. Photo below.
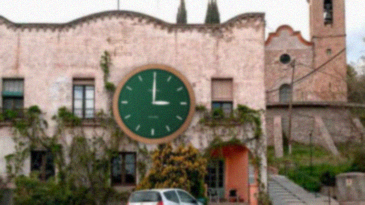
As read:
3:00
